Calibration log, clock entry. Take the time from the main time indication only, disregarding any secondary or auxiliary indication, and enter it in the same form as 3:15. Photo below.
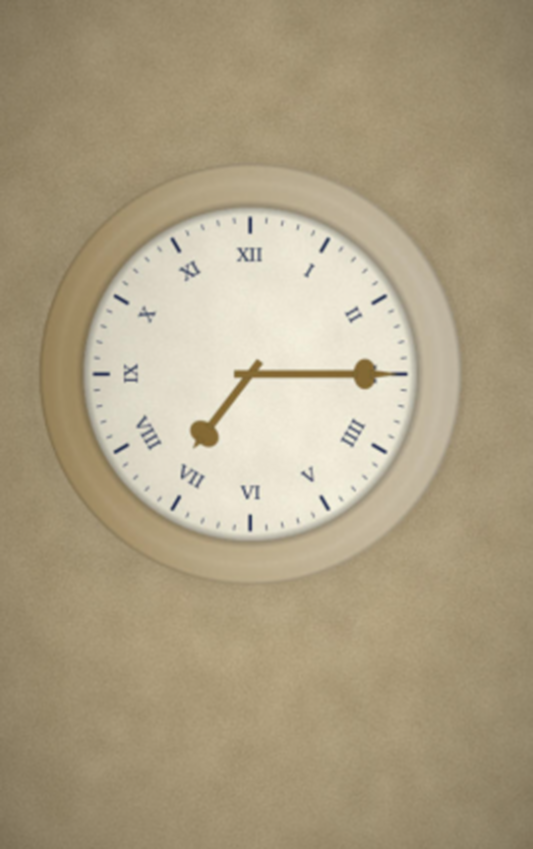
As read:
7:15
